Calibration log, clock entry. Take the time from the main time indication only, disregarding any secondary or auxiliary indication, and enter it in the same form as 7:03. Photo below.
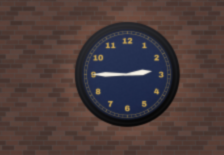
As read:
2:45
